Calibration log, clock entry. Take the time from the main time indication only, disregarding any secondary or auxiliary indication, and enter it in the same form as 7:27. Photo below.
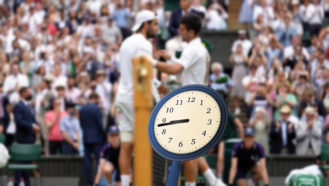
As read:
8:43
